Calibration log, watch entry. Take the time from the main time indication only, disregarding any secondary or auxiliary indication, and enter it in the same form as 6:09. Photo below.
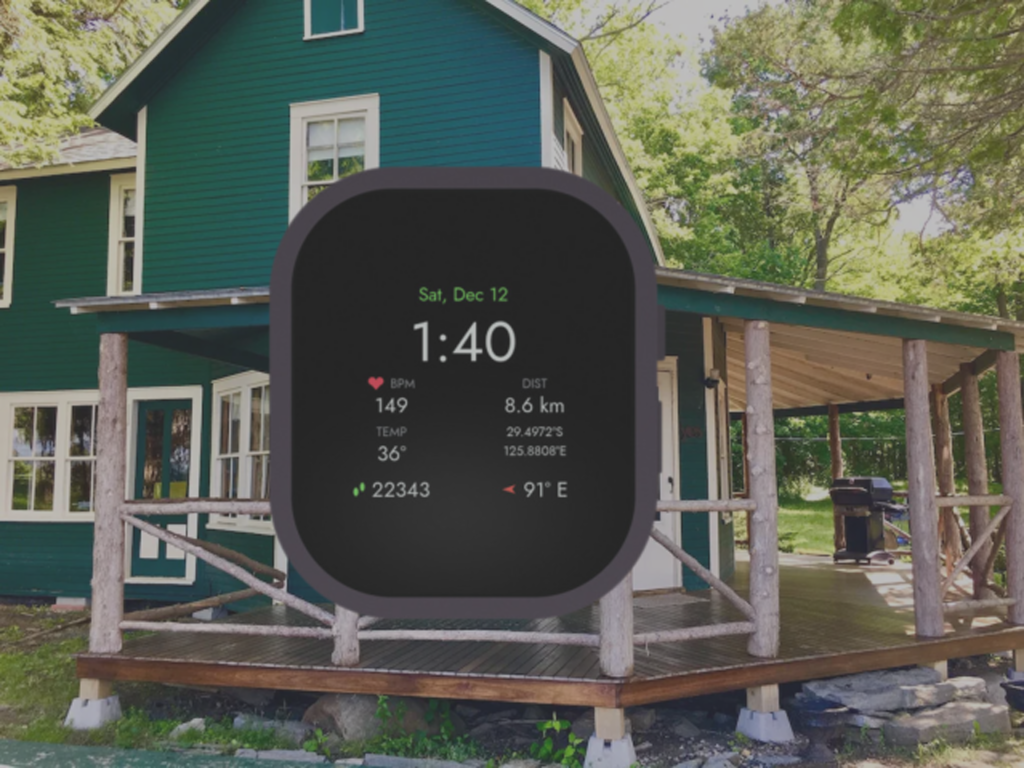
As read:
1:40
